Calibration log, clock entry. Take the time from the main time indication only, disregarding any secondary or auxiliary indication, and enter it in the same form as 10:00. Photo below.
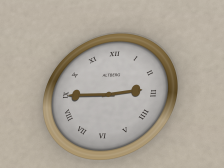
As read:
2:45
